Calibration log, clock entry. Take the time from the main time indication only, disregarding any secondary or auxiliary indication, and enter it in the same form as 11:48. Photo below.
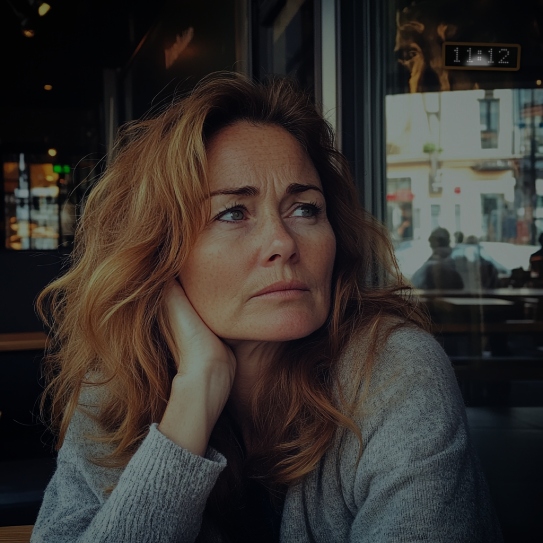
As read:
11:12
